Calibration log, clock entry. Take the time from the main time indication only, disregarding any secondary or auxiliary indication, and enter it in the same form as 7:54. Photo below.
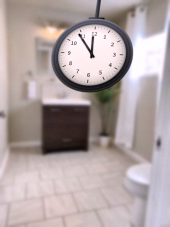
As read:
11:54
